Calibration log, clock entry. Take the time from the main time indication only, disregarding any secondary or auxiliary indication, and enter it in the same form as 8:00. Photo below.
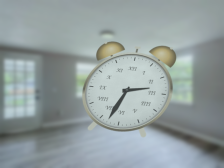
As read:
2:33
